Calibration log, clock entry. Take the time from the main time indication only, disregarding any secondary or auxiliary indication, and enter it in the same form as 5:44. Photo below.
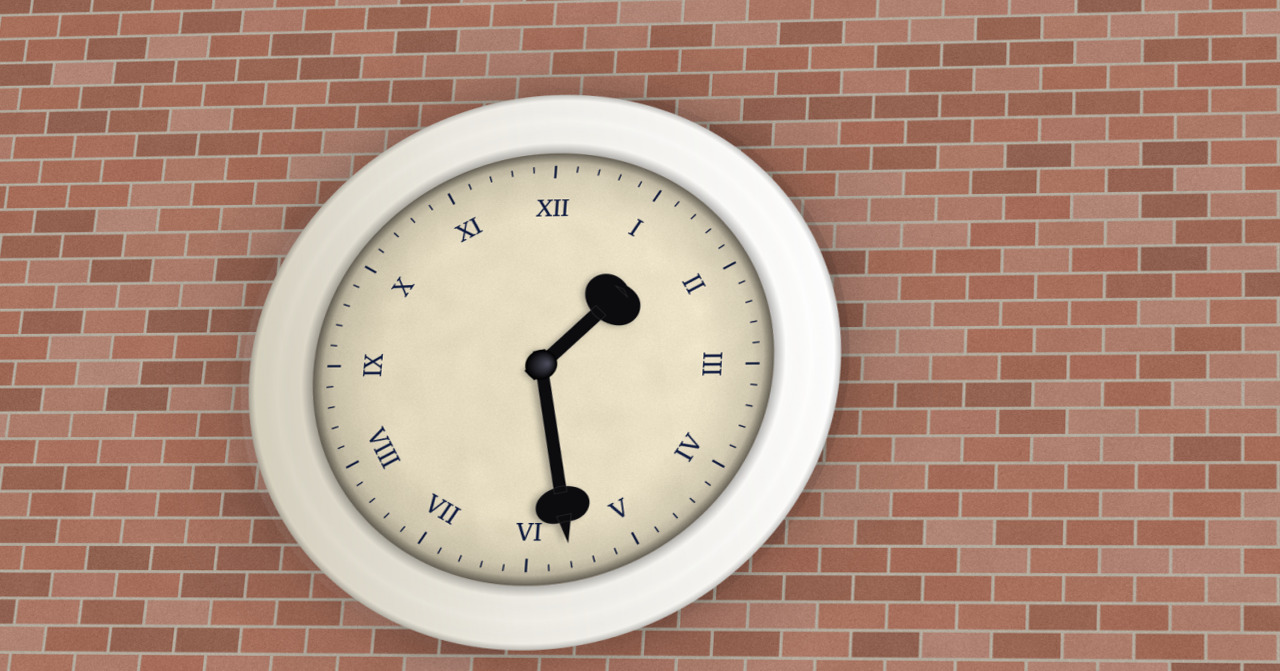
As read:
1:28
